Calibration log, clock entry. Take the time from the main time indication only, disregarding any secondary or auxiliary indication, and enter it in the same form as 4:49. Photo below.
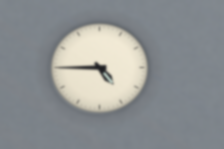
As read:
4:45
